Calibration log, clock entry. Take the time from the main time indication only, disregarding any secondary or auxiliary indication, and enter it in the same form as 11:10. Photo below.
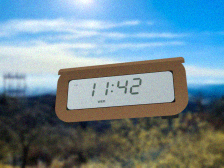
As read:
11:42
